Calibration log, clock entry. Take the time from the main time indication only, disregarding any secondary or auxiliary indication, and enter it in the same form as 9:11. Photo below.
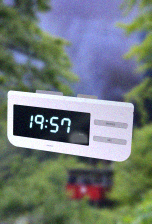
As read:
19:57
